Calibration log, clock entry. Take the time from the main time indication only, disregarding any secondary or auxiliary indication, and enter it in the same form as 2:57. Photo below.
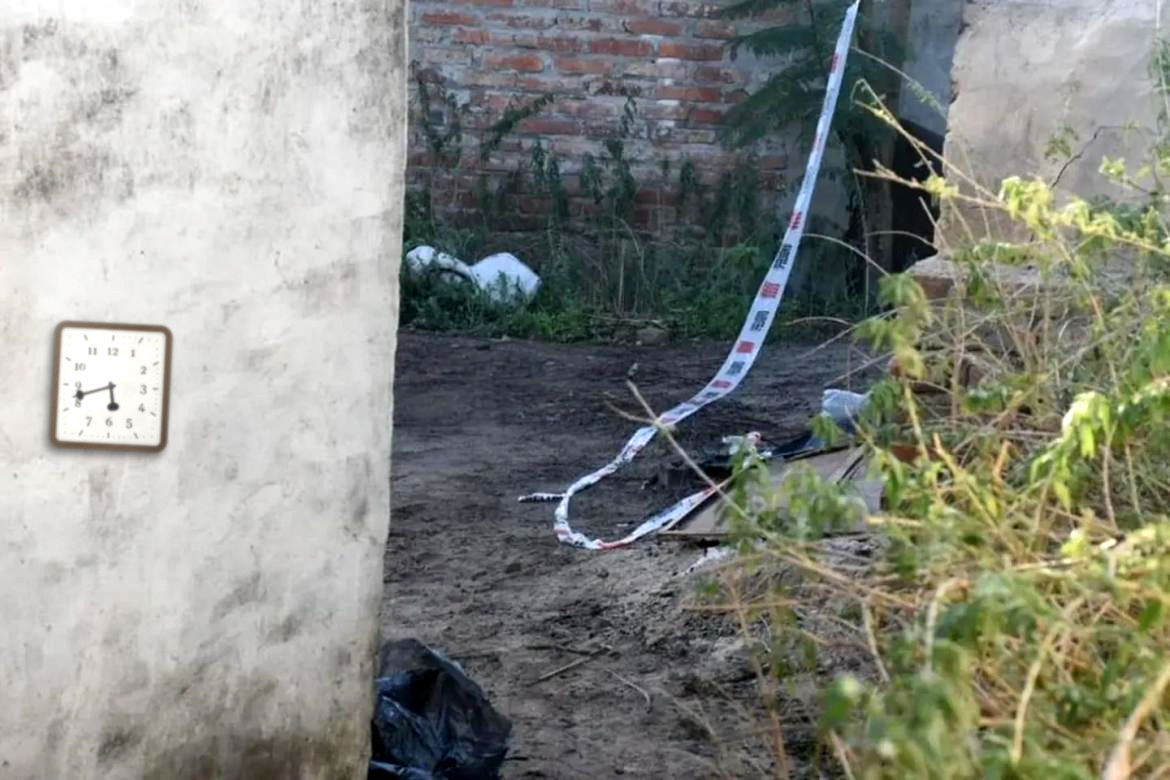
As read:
5:42
